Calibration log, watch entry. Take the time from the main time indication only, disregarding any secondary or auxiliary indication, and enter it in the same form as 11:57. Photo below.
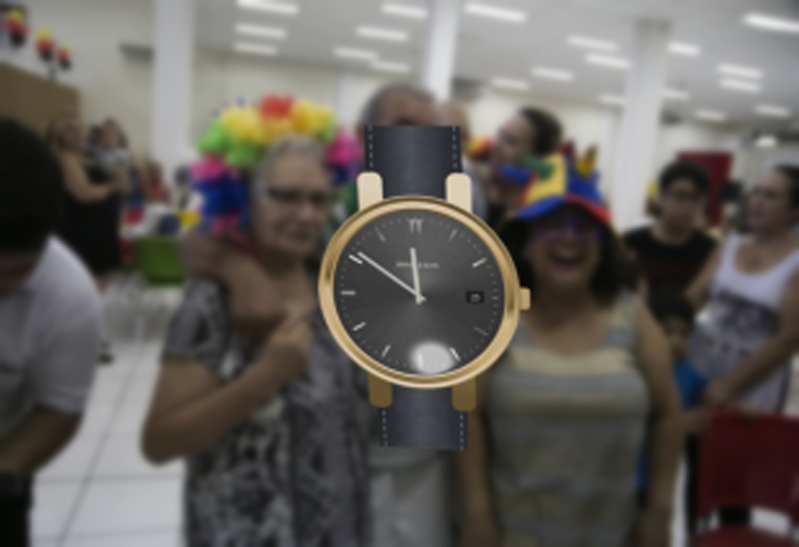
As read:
11:51
